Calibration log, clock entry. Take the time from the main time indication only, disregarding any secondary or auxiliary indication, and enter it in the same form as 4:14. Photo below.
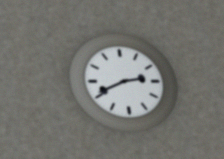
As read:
2:41
